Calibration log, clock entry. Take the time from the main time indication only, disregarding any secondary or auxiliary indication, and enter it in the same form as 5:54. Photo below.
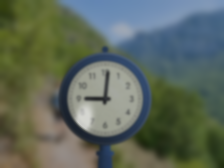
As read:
9:01
